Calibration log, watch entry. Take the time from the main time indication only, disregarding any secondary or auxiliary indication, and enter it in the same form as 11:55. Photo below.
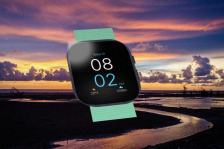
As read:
8:02
